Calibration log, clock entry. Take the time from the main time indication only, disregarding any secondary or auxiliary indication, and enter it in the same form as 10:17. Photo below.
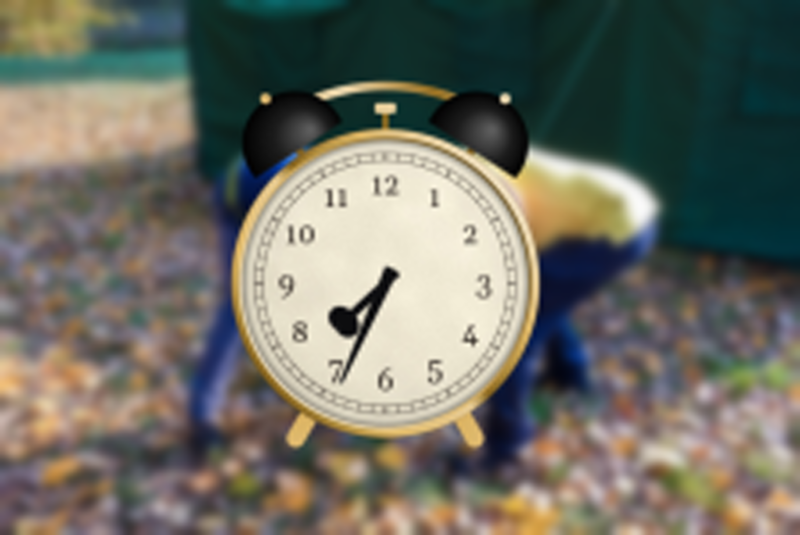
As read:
7:34
